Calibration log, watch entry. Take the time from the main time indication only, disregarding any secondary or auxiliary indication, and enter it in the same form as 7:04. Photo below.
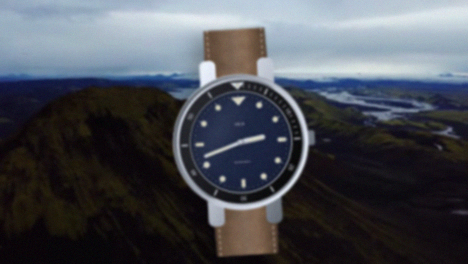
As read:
2:42
